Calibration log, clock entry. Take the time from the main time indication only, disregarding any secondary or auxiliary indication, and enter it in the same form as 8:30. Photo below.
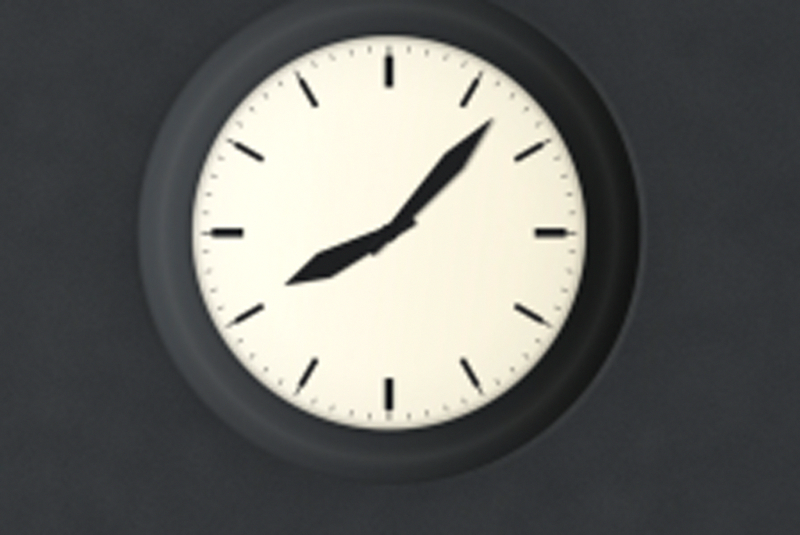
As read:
8:07
